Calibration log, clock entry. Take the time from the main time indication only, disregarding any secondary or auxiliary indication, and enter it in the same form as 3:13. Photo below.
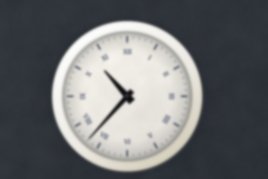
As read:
10:37
